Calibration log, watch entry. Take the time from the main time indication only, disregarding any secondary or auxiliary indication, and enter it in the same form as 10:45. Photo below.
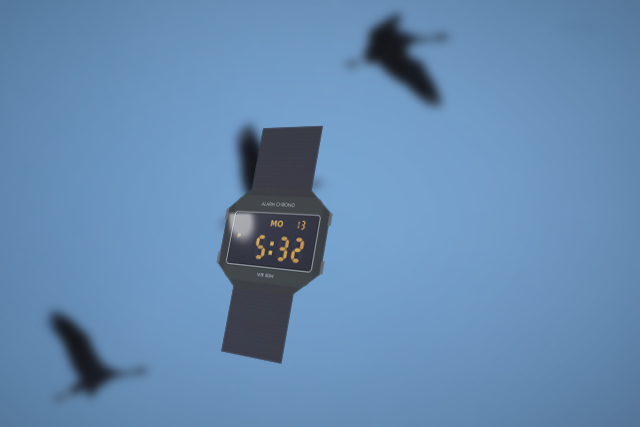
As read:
5:32
